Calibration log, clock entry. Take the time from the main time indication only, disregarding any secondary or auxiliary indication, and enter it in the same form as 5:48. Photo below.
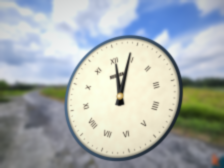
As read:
12:04
